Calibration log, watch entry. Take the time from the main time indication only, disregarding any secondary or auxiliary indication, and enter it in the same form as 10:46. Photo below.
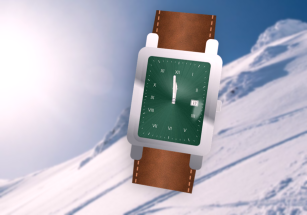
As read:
11:59
